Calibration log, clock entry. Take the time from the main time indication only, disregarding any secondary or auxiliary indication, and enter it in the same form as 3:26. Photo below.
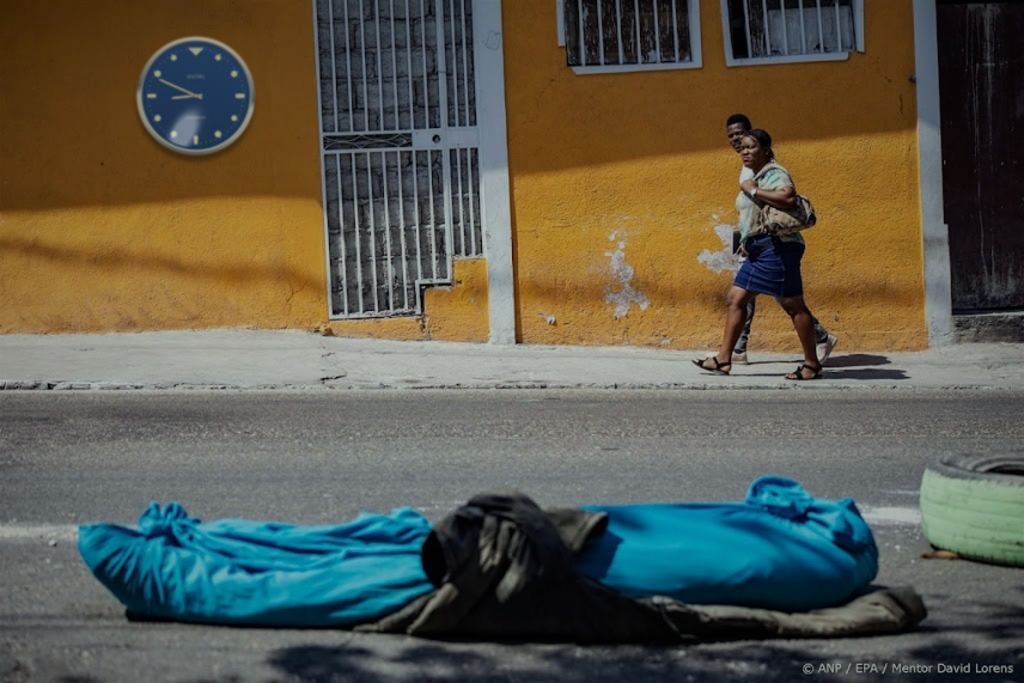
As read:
8:49
